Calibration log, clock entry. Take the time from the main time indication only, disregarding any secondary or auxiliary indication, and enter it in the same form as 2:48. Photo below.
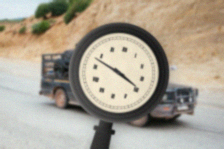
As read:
3:48
